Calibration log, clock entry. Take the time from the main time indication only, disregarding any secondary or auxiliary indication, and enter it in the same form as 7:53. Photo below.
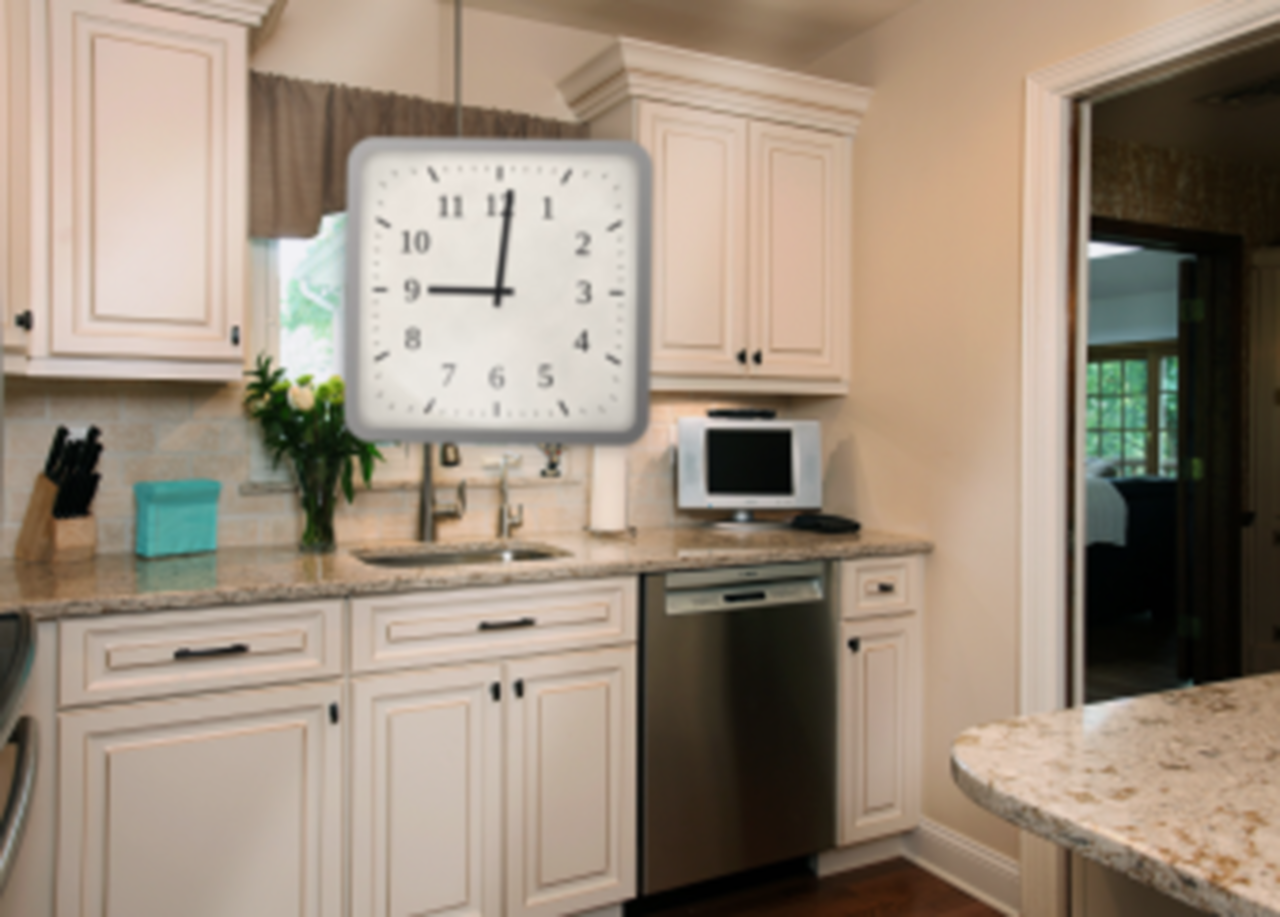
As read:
9:01
